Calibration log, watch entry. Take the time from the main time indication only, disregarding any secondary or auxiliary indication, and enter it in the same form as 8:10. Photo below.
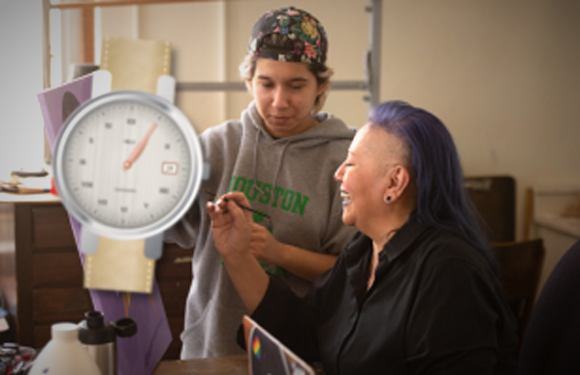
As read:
1:05
